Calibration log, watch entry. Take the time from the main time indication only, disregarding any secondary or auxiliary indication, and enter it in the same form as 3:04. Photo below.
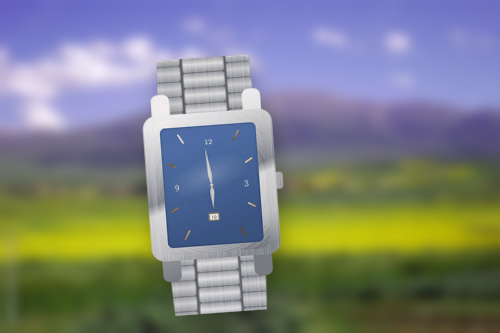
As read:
5:59
